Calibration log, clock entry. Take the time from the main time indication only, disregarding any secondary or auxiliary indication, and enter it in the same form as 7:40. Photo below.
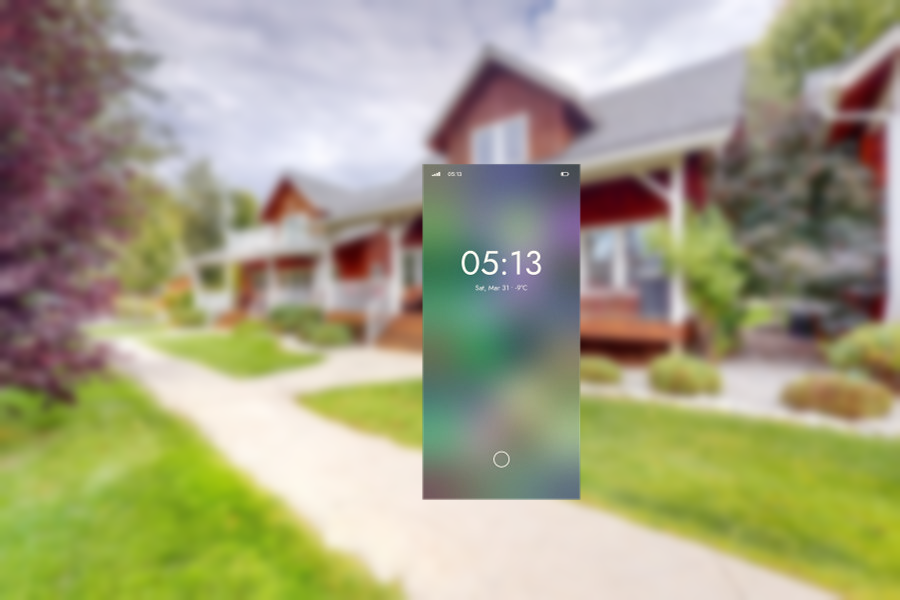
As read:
5:13
